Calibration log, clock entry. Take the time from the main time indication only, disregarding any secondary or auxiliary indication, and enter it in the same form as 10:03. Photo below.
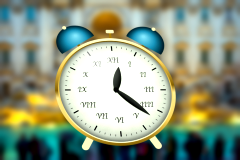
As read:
12:22
